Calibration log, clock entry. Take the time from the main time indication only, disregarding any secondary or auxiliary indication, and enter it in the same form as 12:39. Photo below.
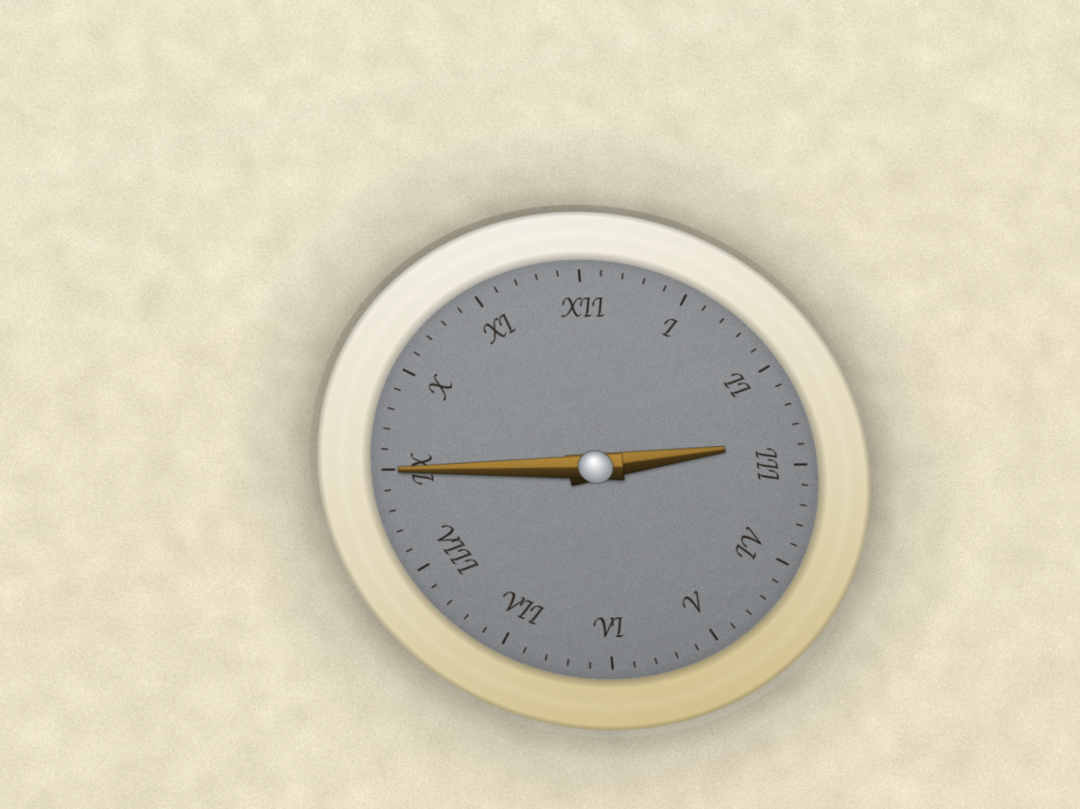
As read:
2:45
